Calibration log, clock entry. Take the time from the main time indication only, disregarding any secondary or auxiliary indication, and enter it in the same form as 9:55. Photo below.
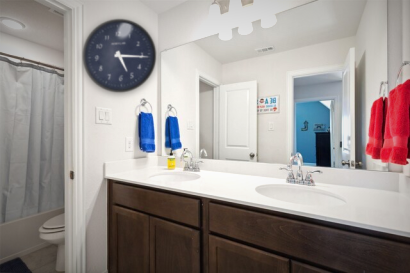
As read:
5:16
